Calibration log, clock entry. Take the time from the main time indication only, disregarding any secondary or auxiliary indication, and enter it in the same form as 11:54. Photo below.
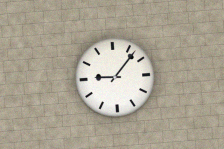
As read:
9:07
